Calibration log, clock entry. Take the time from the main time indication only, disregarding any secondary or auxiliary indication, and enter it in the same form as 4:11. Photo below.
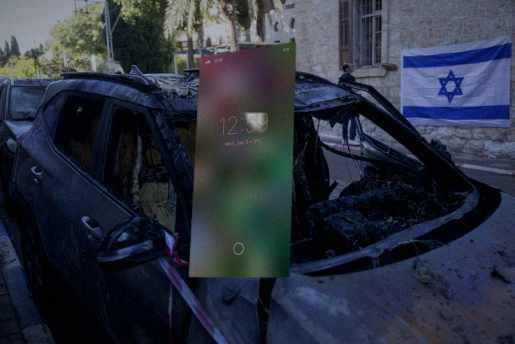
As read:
12:59
